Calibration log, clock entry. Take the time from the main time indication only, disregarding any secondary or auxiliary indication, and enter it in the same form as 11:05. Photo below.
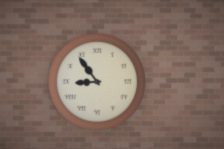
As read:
8:54
